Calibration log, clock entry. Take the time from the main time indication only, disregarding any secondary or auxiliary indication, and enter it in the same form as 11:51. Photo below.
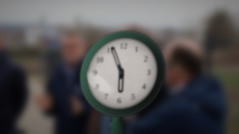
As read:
5:56
